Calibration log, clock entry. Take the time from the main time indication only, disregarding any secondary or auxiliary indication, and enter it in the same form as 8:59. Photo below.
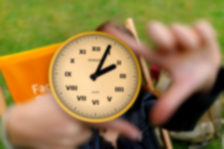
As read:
2:04
